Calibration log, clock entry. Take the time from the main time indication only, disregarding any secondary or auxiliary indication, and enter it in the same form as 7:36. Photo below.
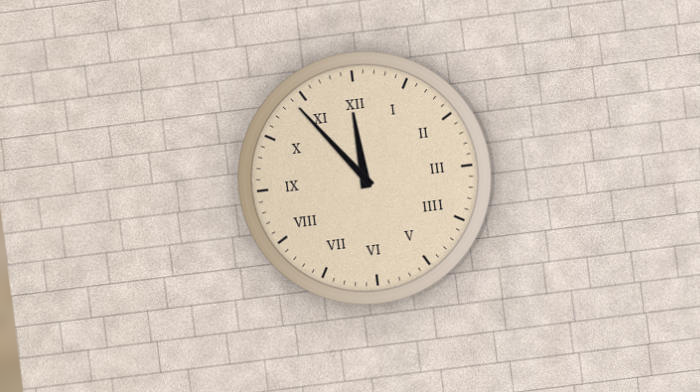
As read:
11:54
